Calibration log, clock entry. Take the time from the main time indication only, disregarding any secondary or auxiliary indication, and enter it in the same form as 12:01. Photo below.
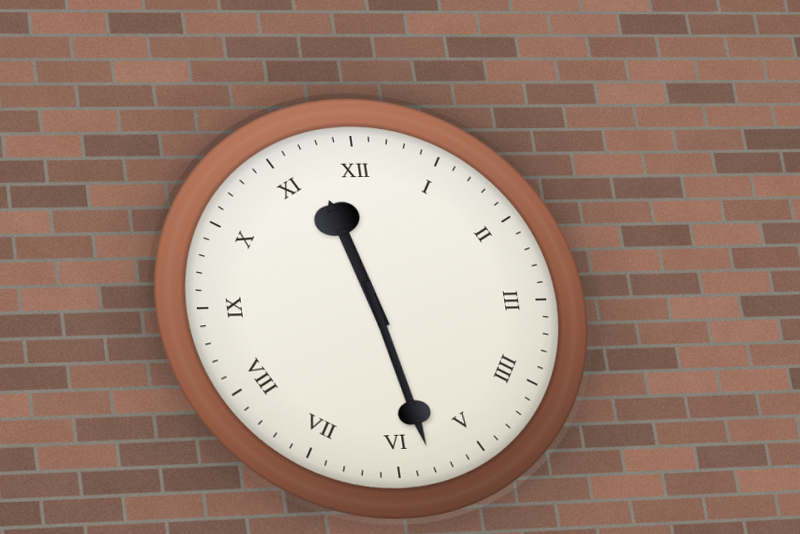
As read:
11:28
